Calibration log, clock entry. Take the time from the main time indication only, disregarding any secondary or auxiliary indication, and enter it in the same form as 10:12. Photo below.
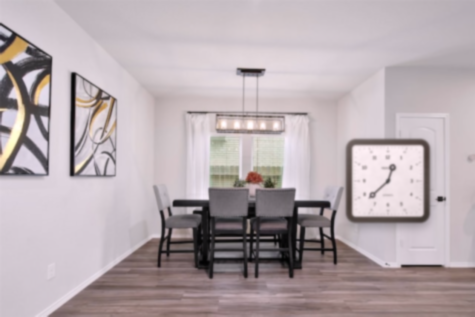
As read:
12:38
